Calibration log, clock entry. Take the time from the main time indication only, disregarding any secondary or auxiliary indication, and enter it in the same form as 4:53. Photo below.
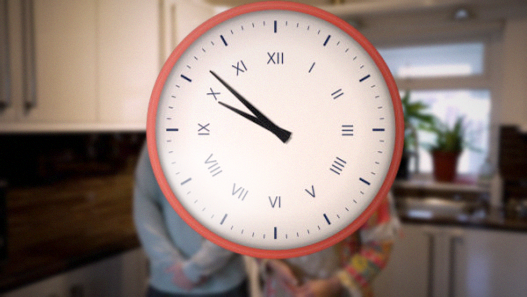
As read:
9:52
